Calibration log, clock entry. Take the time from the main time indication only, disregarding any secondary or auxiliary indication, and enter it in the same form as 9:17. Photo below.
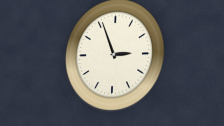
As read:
2:56
